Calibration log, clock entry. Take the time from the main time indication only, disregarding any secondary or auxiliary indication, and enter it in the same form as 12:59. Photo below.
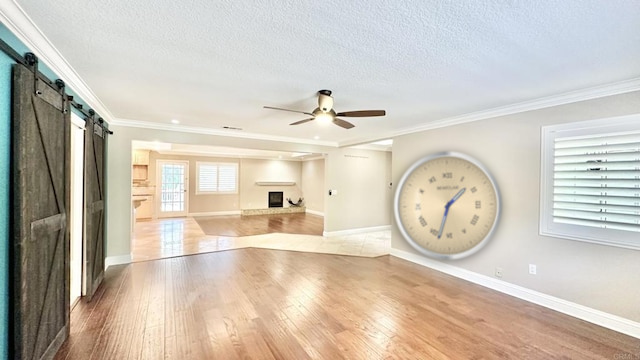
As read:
1:33
